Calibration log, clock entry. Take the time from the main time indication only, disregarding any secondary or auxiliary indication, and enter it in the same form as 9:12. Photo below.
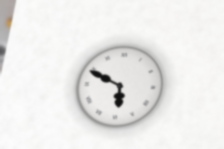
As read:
5:49
